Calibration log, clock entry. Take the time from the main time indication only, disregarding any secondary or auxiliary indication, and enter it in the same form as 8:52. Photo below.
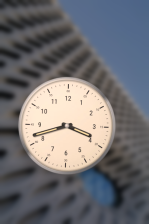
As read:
3:42
